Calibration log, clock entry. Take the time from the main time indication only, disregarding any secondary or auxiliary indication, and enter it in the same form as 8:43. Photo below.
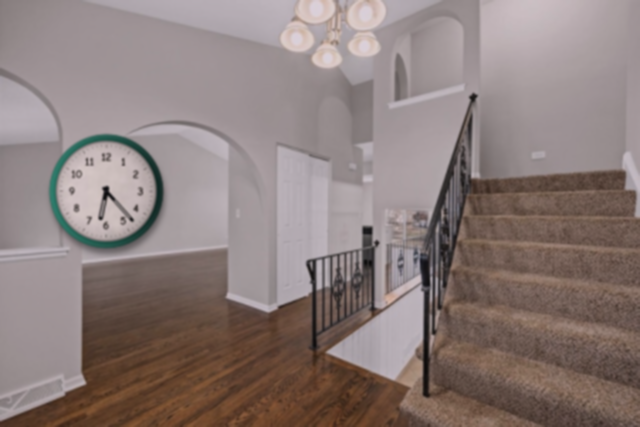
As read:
6:23
